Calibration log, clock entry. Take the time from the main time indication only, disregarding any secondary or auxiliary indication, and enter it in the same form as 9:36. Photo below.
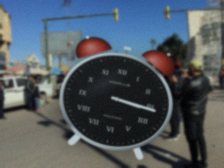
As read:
3:16
